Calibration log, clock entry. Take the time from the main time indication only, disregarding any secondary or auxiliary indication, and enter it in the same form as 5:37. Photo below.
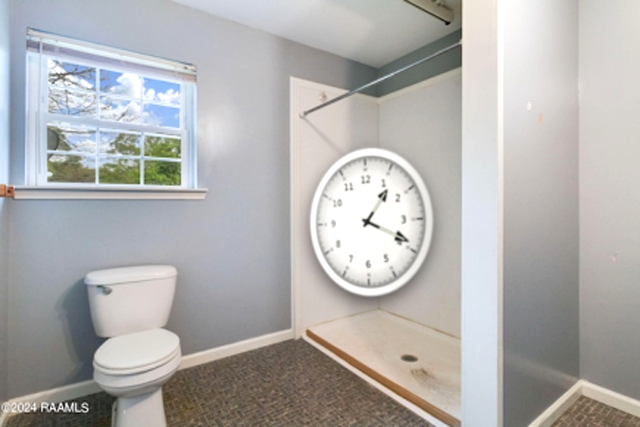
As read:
1:19
